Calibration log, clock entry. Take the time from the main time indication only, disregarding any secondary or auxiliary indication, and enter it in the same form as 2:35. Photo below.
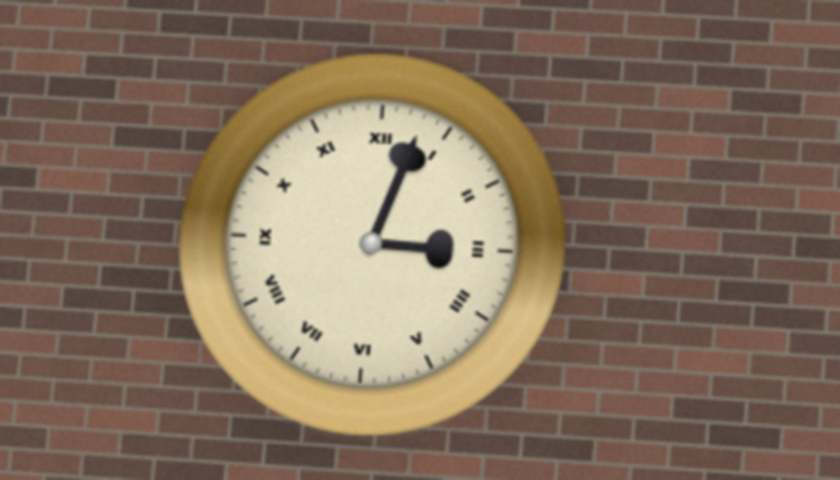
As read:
3:03
